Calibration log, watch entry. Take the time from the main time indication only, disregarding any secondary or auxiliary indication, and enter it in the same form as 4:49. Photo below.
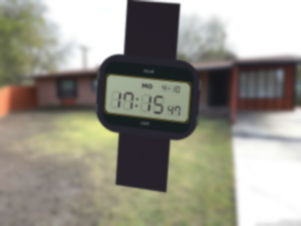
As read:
17:15
